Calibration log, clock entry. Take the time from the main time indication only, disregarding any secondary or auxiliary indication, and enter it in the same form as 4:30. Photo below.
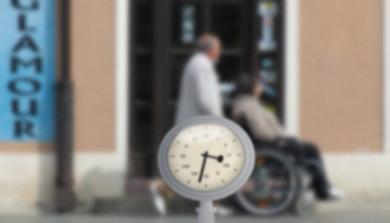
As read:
3:32
